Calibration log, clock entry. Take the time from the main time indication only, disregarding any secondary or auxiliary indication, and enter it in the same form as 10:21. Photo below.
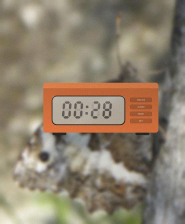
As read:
0:28
